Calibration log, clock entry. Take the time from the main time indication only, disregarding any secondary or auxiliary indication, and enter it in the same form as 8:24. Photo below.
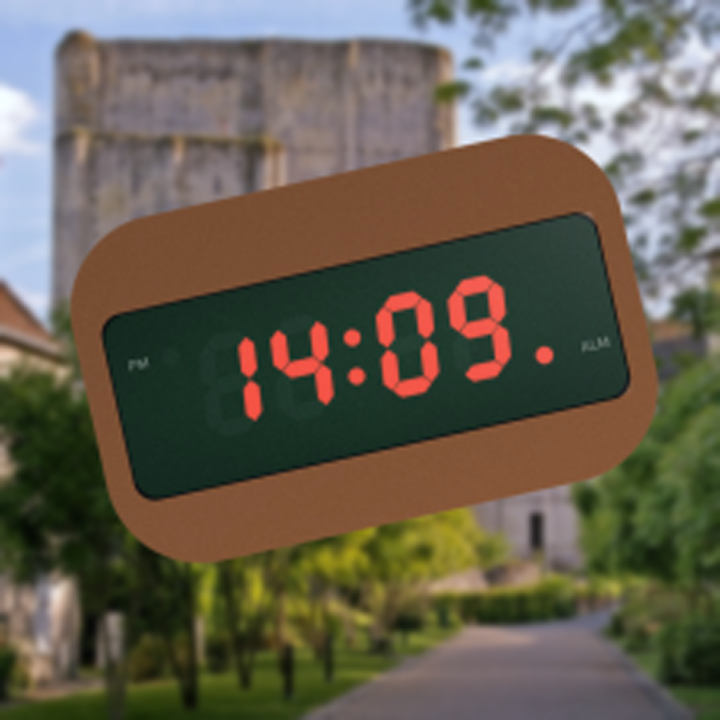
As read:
14:09
